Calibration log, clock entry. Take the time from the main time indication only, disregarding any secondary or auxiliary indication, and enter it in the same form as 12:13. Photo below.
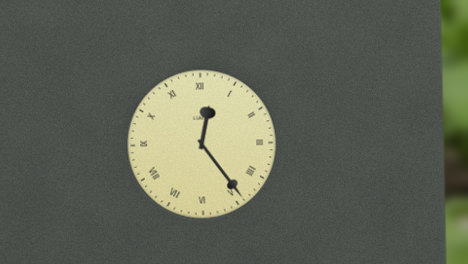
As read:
12:24
